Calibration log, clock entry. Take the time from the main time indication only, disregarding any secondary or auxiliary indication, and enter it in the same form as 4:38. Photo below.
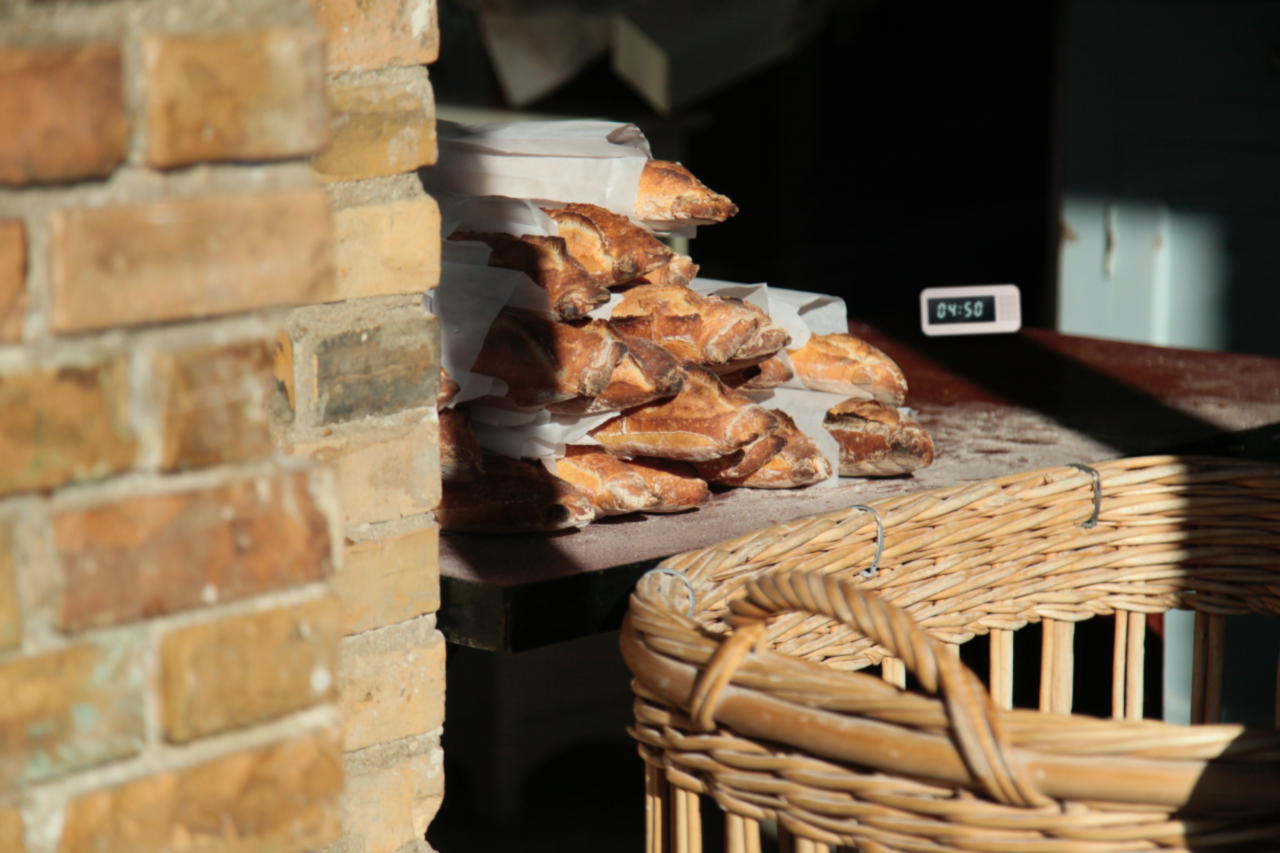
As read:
4:50
